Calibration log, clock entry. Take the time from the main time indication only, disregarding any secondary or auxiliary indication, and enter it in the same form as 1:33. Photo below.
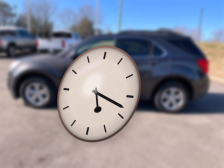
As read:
5:18
